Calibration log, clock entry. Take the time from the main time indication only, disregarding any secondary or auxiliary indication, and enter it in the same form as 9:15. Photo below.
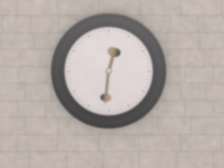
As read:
12:31
